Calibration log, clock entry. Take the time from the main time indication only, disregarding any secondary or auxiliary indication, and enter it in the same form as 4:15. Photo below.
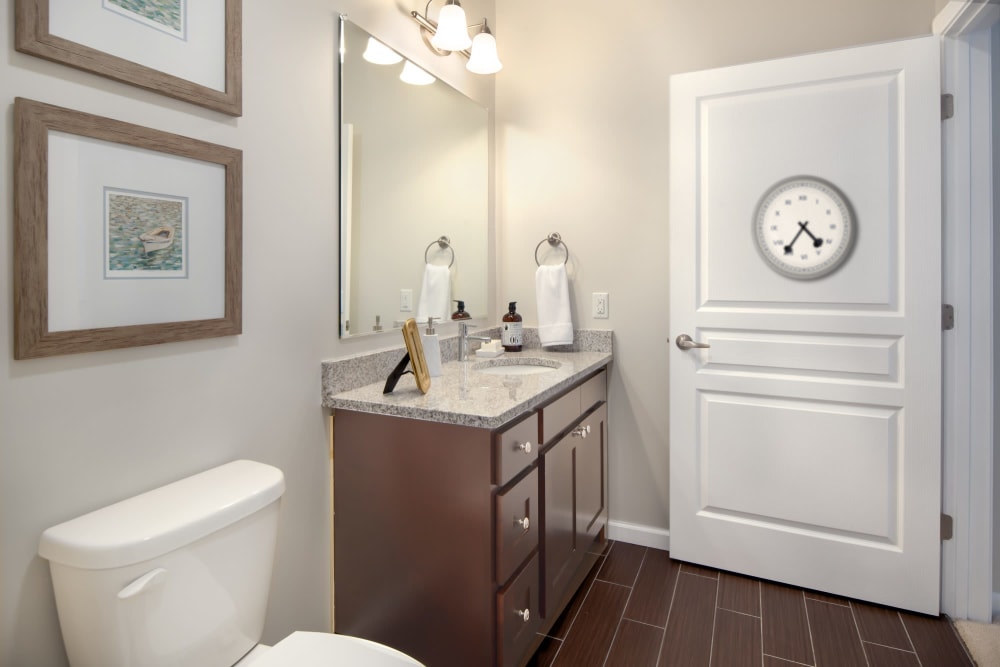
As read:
4:36
